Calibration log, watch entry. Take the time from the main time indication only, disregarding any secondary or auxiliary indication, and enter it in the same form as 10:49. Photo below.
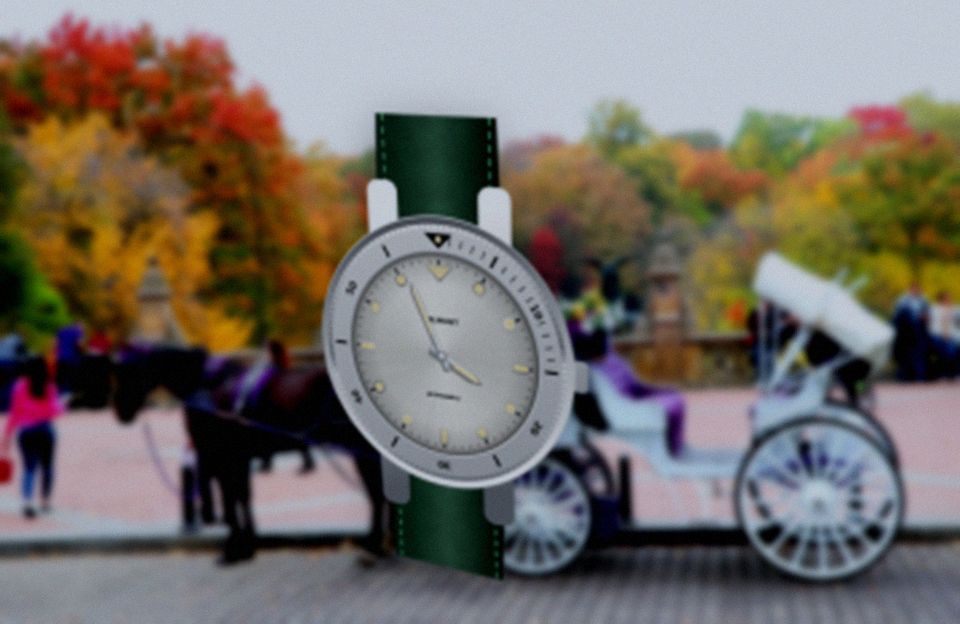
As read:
3:56
